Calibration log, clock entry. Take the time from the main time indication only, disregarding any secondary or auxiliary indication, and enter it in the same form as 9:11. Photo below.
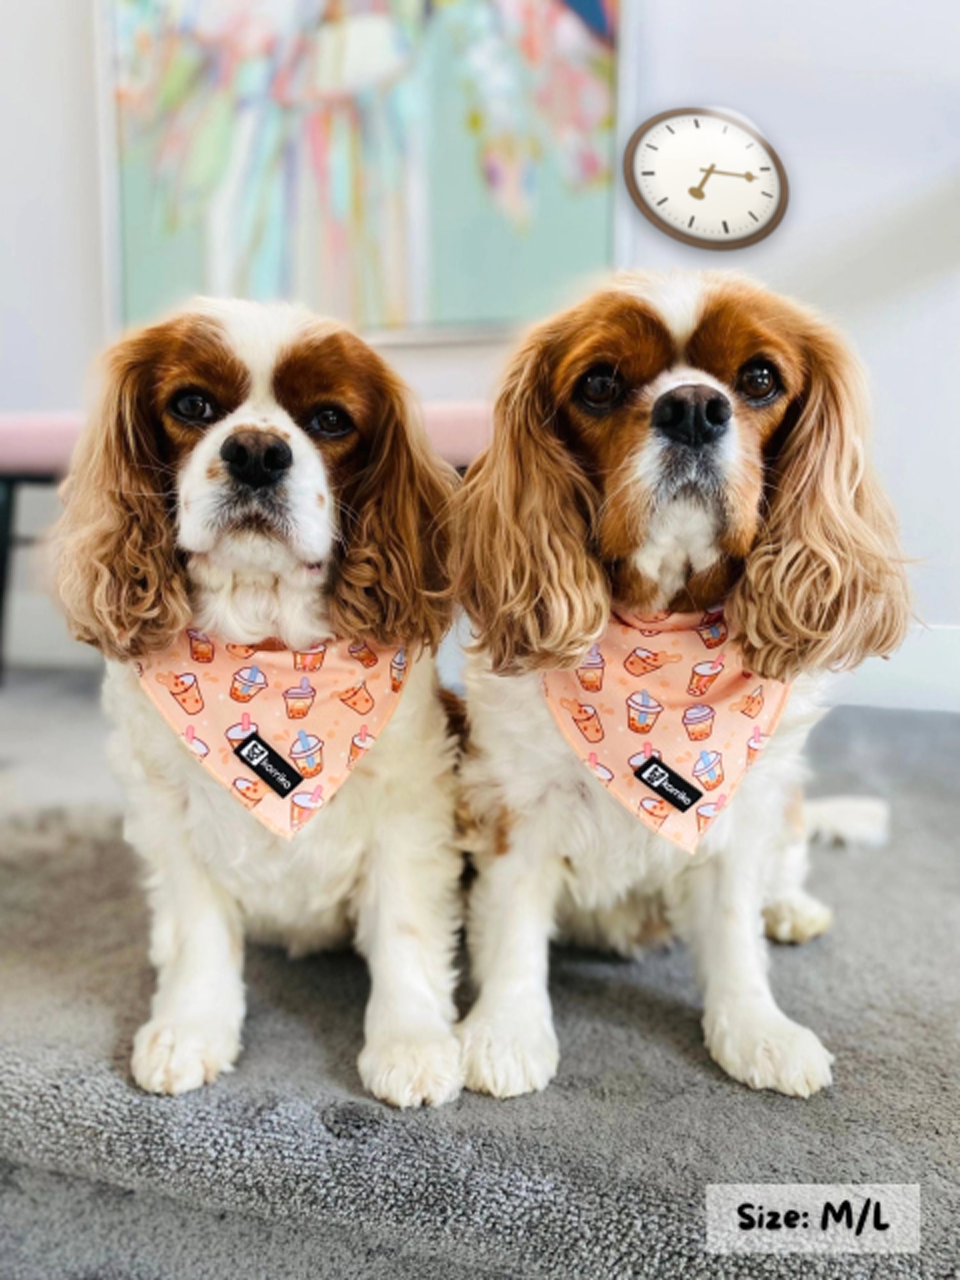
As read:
7:17
